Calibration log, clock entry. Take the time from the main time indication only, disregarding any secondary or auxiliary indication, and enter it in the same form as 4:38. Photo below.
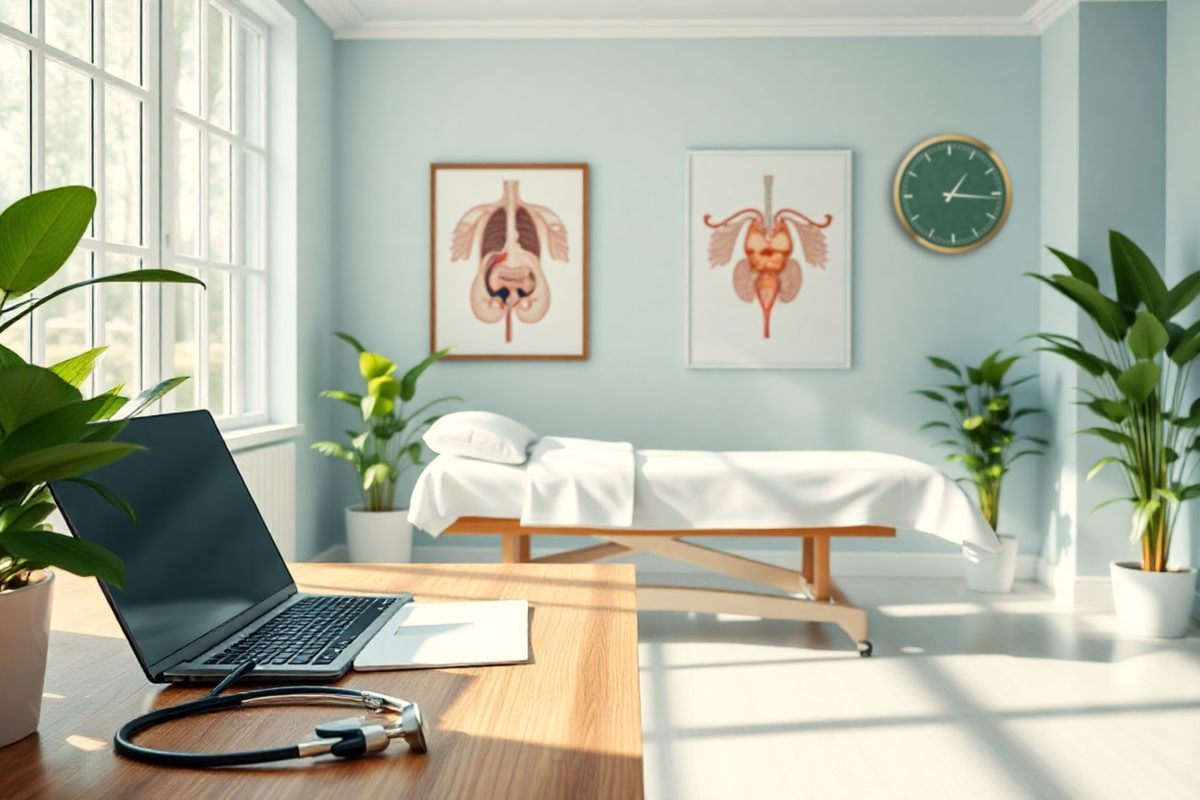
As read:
1:16
